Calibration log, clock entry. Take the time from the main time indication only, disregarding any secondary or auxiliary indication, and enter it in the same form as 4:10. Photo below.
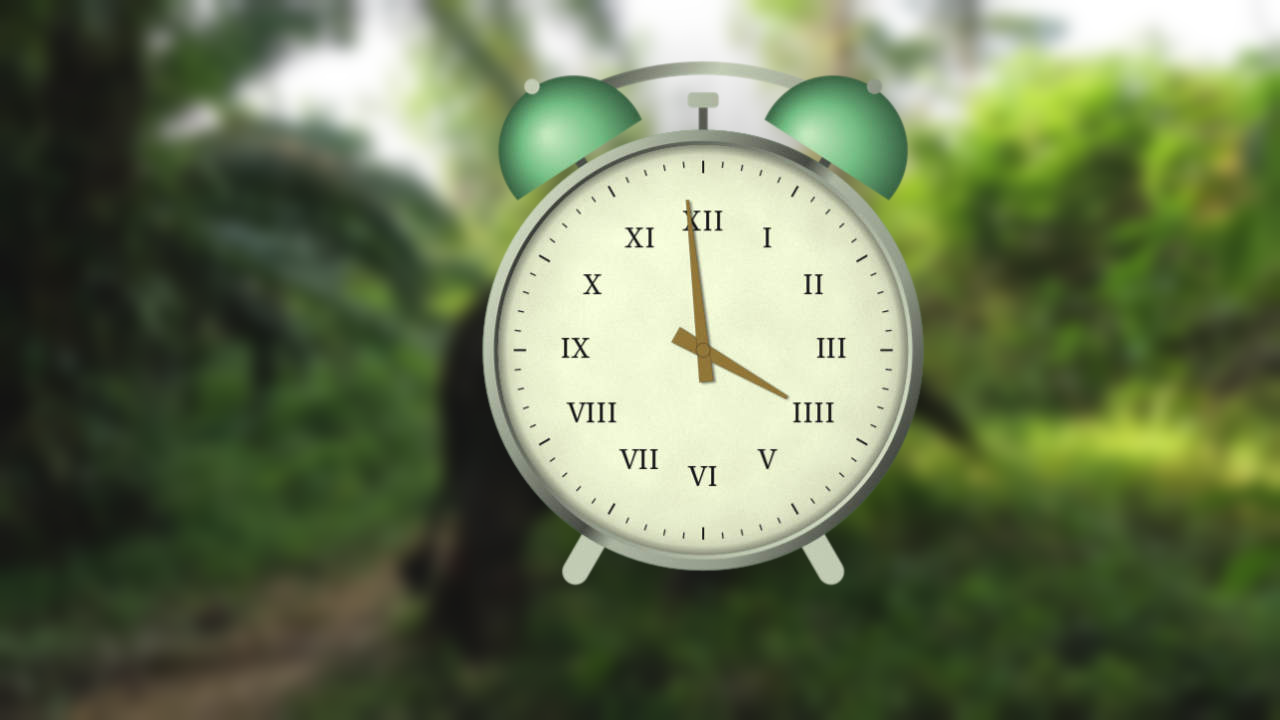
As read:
3:59
